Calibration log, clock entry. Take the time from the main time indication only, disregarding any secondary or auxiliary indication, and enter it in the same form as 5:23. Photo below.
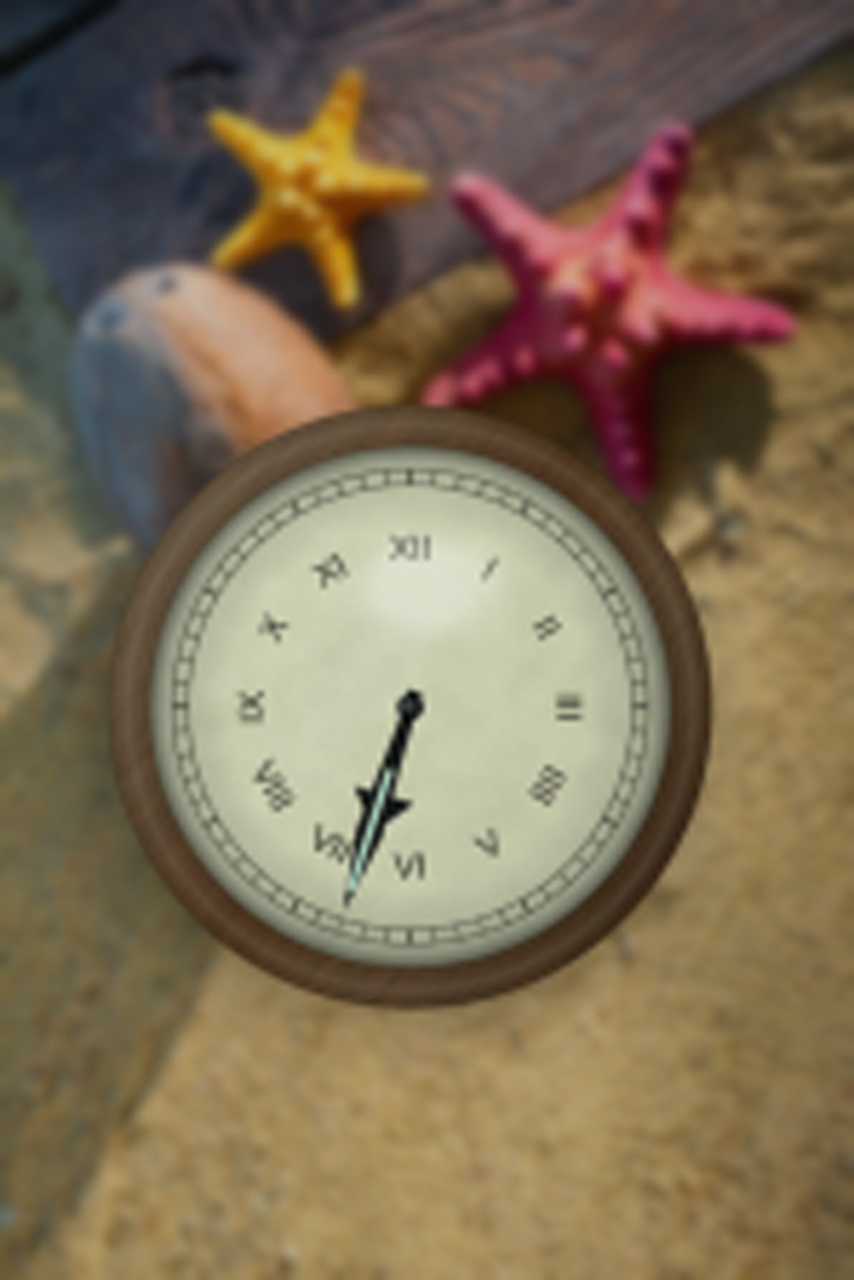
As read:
6:33
